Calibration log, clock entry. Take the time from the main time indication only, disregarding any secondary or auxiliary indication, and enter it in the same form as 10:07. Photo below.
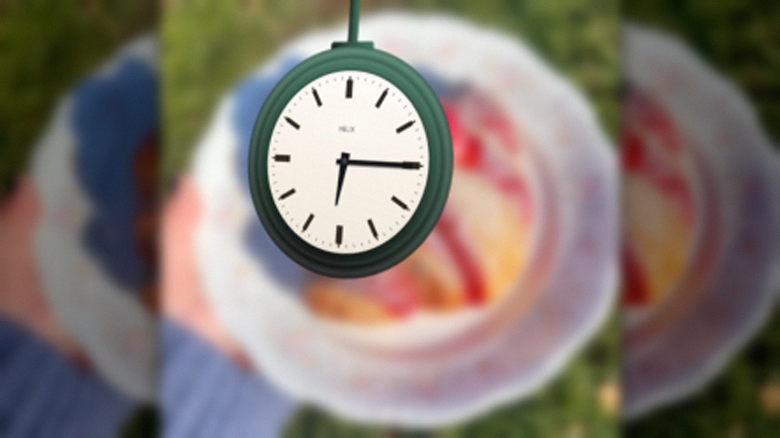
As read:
6:15
